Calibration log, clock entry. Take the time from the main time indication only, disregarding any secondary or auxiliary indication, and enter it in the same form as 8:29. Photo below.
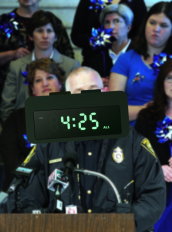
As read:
4:25
